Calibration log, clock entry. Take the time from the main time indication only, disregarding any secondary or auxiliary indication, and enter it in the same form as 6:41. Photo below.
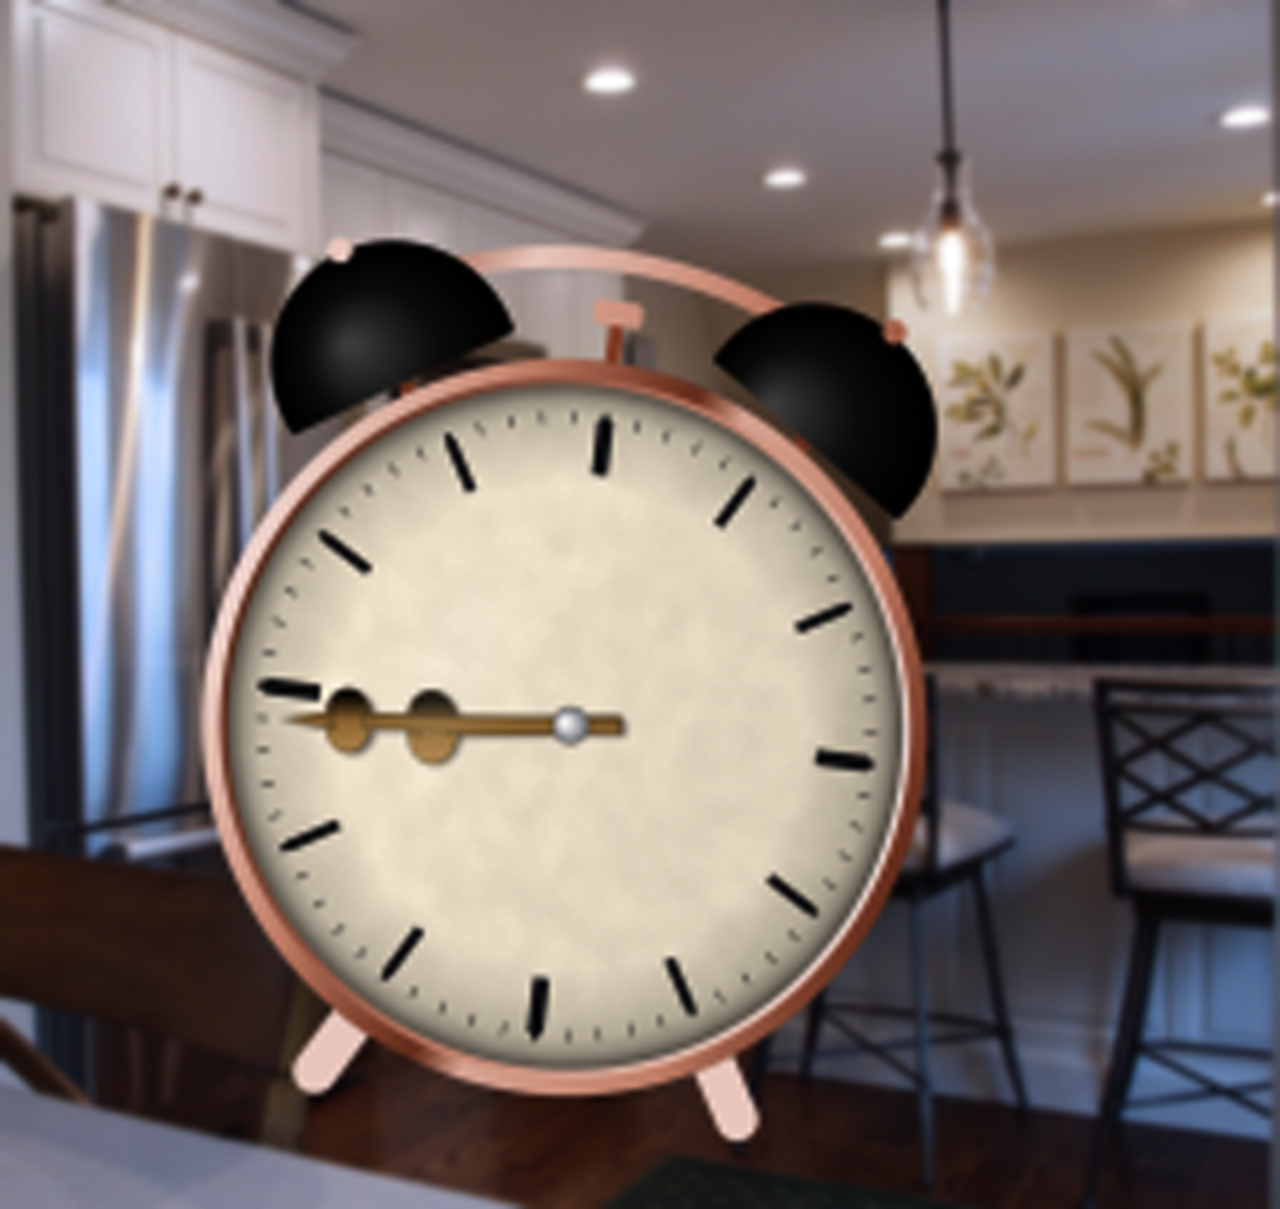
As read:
8:44
